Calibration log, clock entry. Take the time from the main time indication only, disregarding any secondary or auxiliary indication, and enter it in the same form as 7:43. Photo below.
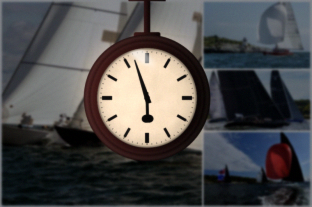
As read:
5:57
